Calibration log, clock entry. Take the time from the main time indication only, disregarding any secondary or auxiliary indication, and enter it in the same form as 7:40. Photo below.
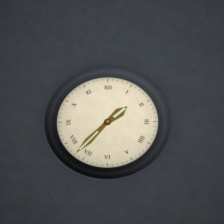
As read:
1:37
